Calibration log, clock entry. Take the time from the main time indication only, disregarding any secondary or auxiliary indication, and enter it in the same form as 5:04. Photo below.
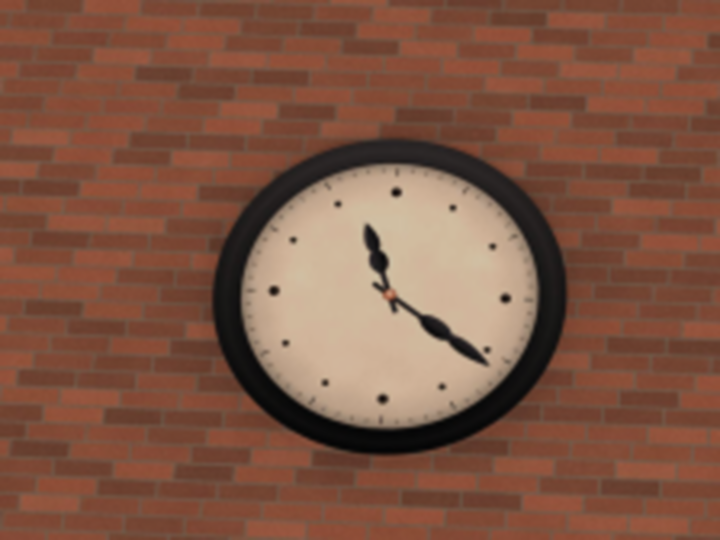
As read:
11:21
